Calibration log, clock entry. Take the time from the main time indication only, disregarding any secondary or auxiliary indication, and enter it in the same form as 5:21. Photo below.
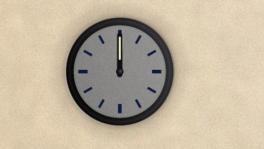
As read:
12:00
